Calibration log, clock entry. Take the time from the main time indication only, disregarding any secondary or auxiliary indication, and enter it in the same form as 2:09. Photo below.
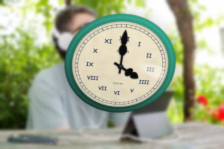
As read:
4:00
